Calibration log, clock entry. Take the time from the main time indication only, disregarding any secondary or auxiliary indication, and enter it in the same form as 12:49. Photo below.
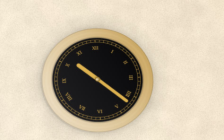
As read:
10:22
